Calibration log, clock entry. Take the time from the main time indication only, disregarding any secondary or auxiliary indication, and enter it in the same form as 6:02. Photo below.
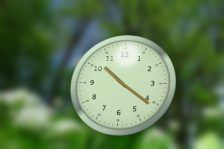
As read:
10:21
